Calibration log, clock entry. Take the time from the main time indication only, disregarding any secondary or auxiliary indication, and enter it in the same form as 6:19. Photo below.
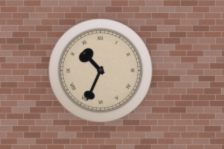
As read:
10:34
